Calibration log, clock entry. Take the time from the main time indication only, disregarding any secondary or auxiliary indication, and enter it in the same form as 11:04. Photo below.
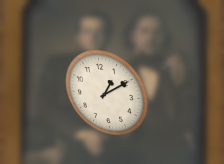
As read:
1:10
